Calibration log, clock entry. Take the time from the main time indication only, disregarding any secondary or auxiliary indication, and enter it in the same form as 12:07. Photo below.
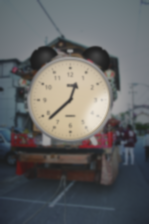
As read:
12:38
